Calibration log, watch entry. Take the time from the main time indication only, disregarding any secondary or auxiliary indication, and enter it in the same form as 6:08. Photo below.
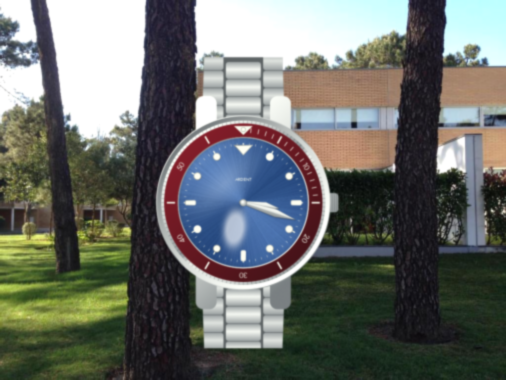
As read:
3:18
